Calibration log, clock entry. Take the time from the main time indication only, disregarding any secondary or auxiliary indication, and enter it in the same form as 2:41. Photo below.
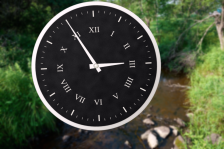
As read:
2:55
